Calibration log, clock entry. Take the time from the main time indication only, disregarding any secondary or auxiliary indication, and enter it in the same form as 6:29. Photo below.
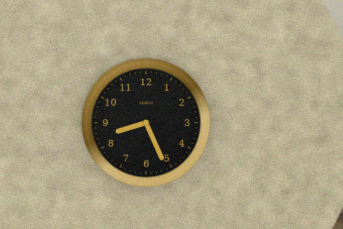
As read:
8:26
